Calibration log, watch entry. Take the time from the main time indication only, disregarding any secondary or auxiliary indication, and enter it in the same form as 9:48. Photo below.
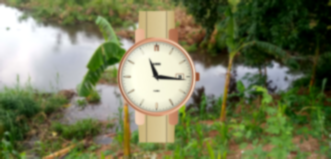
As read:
11:16
